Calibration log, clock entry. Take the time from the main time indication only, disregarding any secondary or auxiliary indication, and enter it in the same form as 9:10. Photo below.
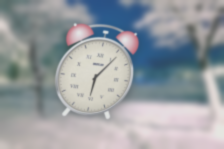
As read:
6:06
